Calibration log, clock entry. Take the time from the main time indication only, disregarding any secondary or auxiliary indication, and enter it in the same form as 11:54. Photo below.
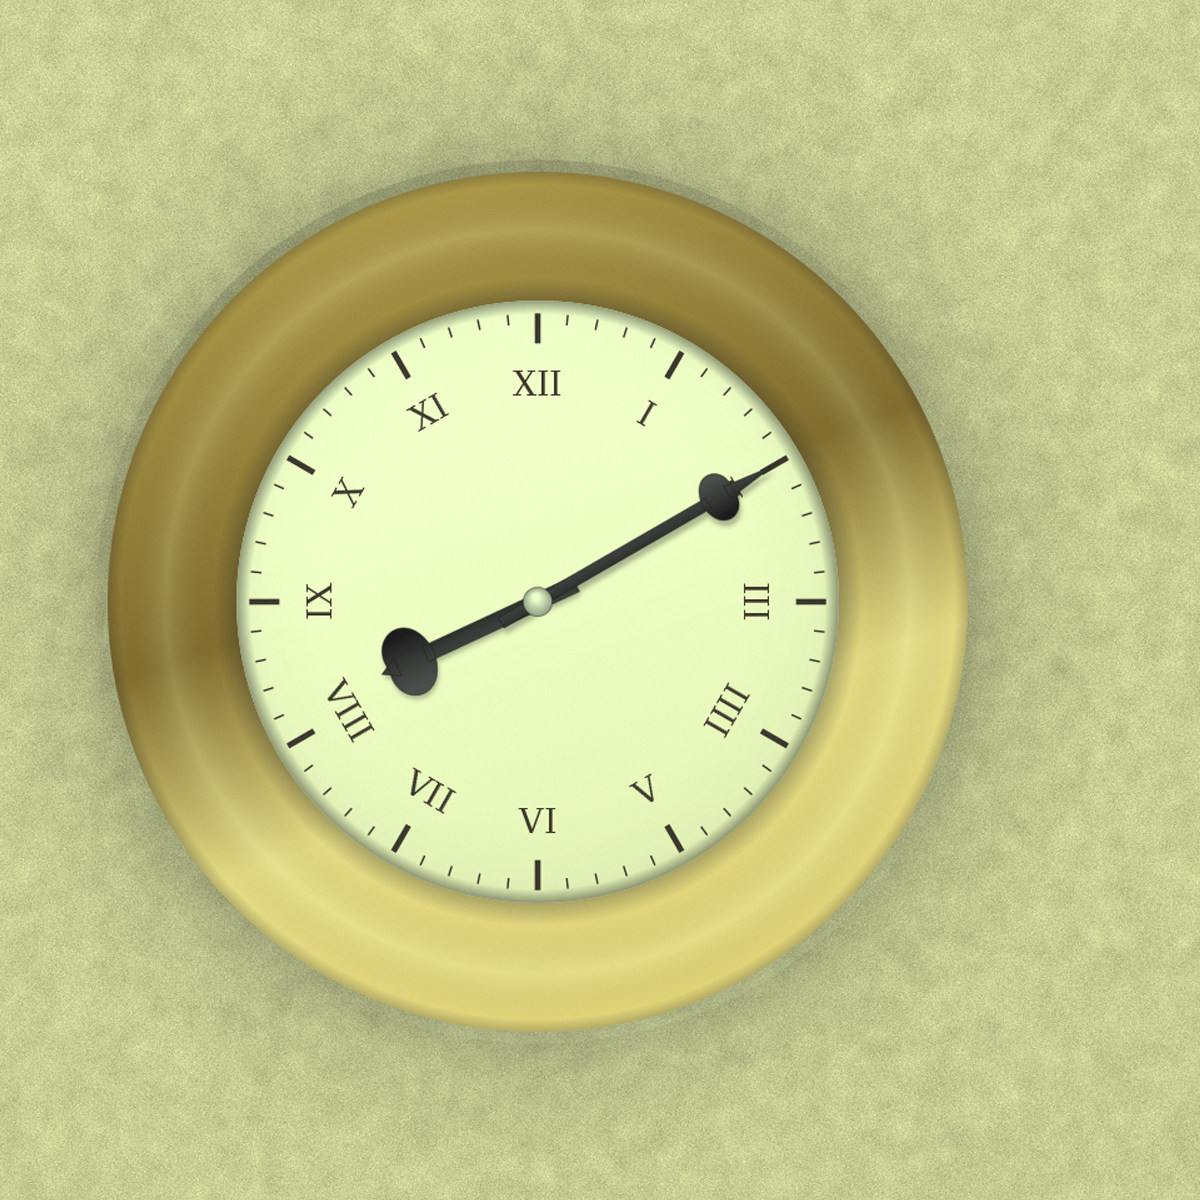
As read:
8:10
